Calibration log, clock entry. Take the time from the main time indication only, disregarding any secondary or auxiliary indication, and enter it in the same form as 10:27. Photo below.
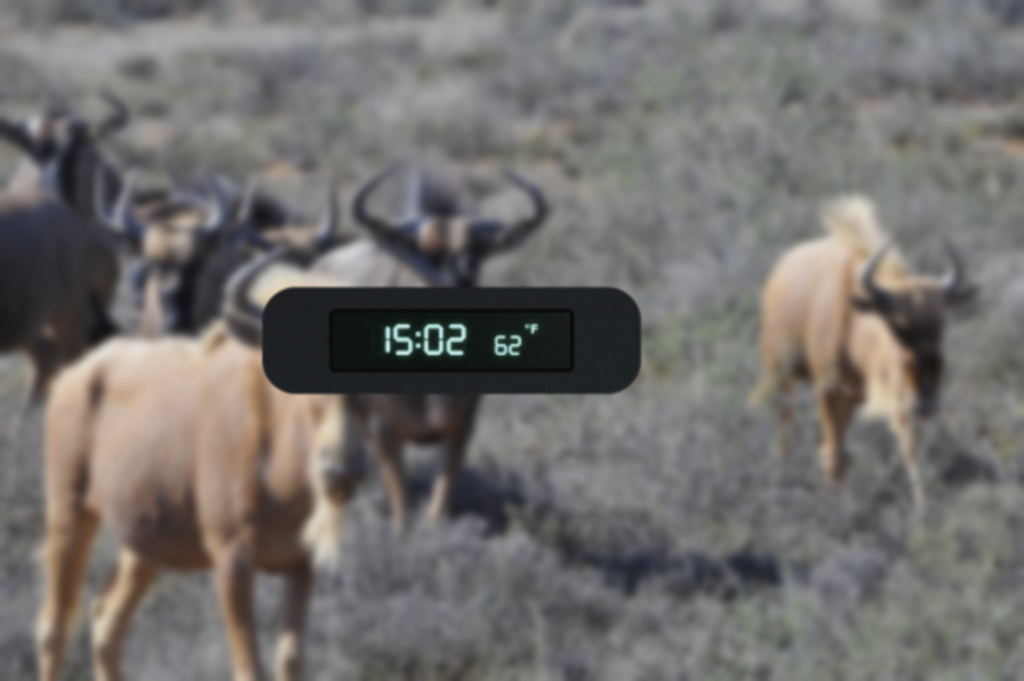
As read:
15:02
